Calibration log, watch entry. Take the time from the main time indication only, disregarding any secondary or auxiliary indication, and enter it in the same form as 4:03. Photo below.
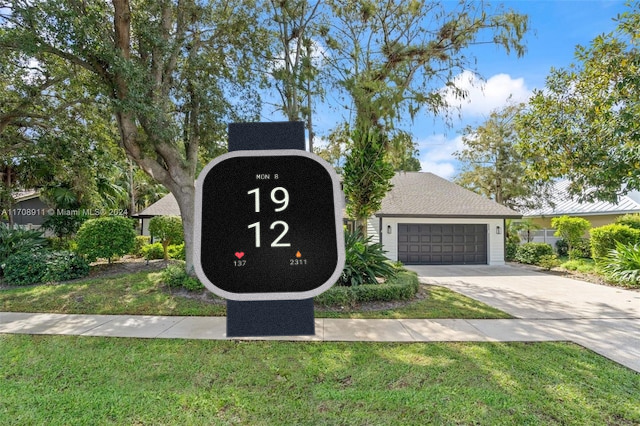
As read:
19:12
